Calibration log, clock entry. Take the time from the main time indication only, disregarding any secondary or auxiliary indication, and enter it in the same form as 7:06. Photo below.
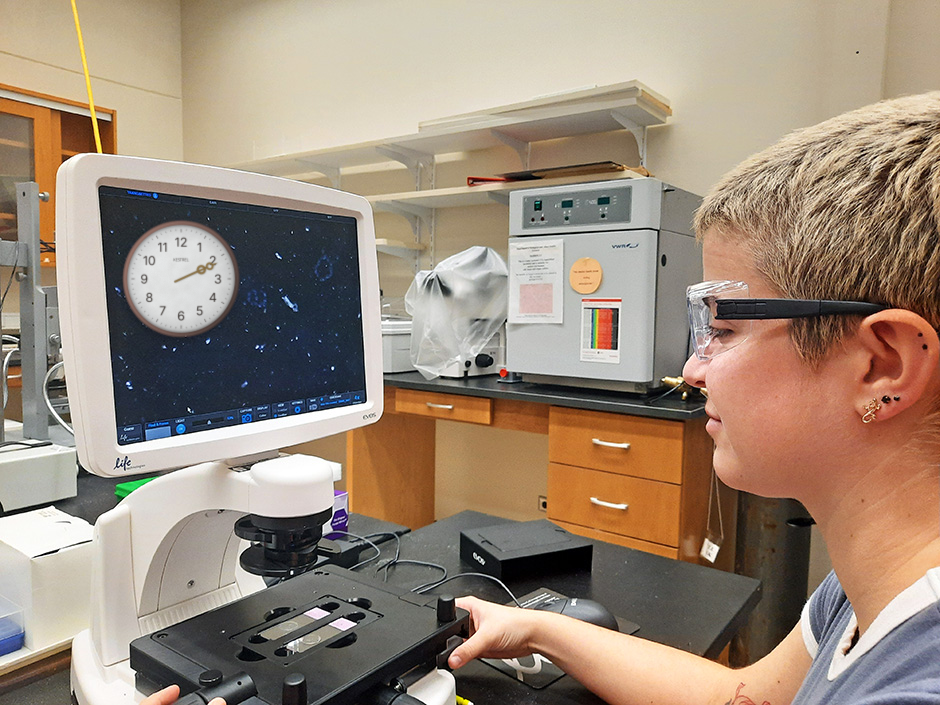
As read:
2:11
